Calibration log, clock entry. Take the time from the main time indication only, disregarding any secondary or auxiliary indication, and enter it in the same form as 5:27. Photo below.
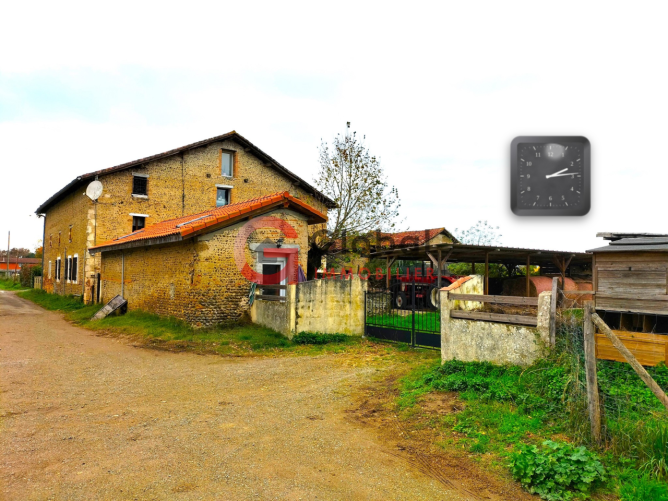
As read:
2:14
